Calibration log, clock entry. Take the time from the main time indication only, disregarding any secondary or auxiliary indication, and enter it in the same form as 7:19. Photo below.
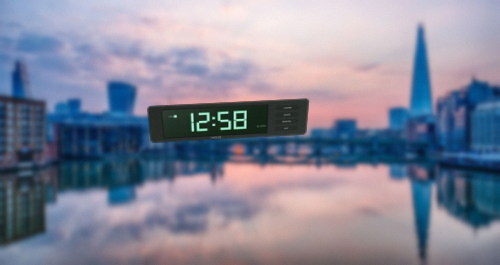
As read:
12:58
